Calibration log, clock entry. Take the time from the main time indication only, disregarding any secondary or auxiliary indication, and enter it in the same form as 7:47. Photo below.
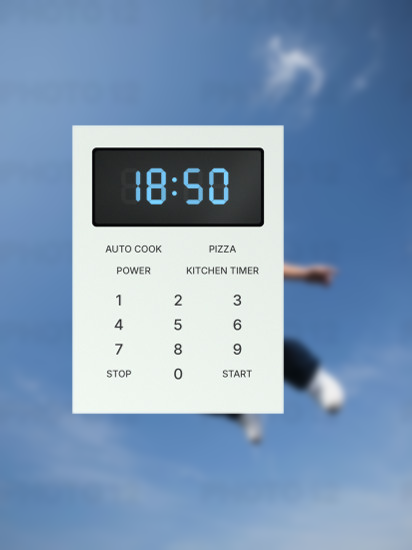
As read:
18:50
